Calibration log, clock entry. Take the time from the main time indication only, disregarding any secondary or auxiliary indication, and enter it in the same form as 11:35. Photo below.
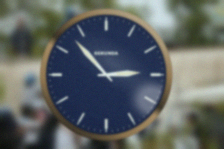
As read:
2:53
